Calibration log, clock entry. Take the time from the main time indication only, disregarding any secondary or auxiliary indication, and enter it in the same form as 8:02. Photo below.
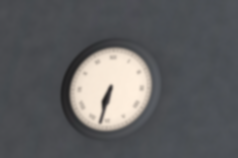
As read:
6:32
